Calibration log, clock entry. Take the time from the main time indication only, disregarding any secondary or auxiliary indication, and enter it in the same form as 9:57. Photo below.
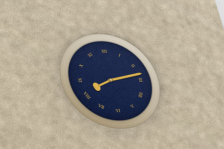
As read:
8:13
